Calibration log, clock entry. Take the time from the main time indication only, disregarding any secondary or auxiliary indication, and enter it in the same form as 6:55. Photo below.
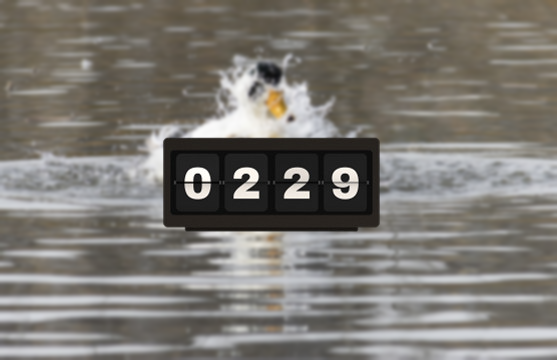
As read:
2:29
